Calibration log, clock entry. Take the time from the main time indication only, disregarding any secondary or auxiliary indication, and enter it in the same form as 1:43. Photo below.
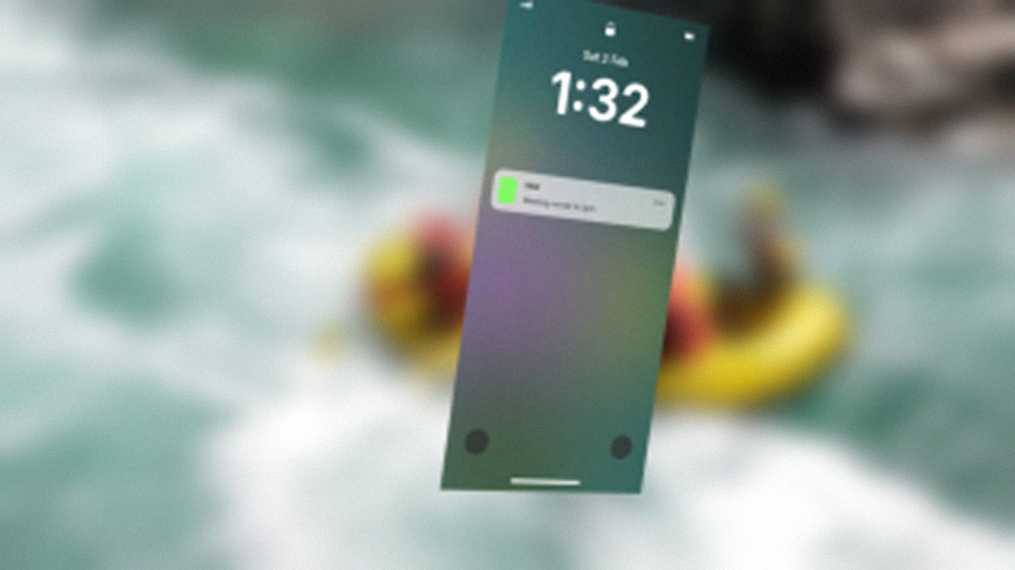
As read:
1:32
